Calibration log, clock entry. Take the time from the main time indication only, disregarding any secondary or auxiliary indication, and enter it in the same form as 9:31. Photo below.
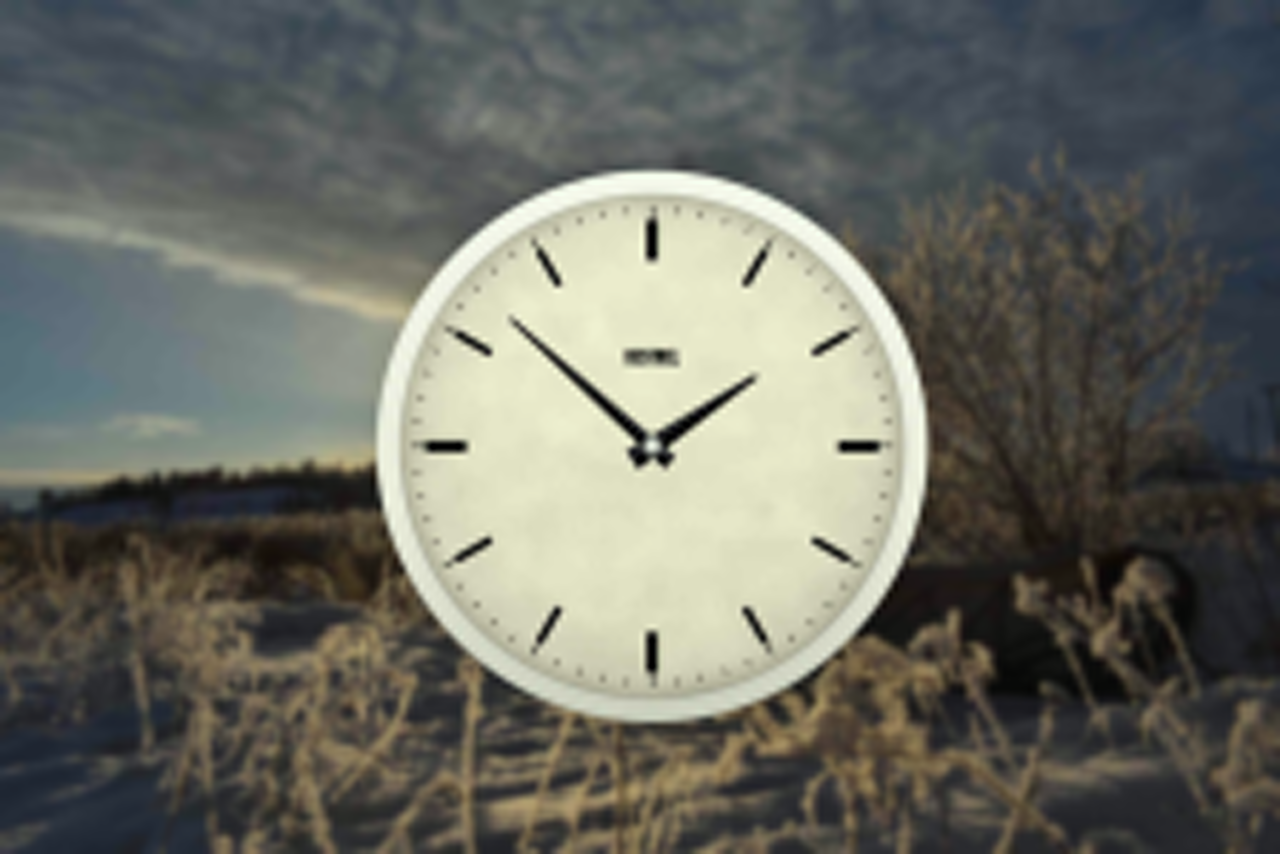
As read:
1:52
